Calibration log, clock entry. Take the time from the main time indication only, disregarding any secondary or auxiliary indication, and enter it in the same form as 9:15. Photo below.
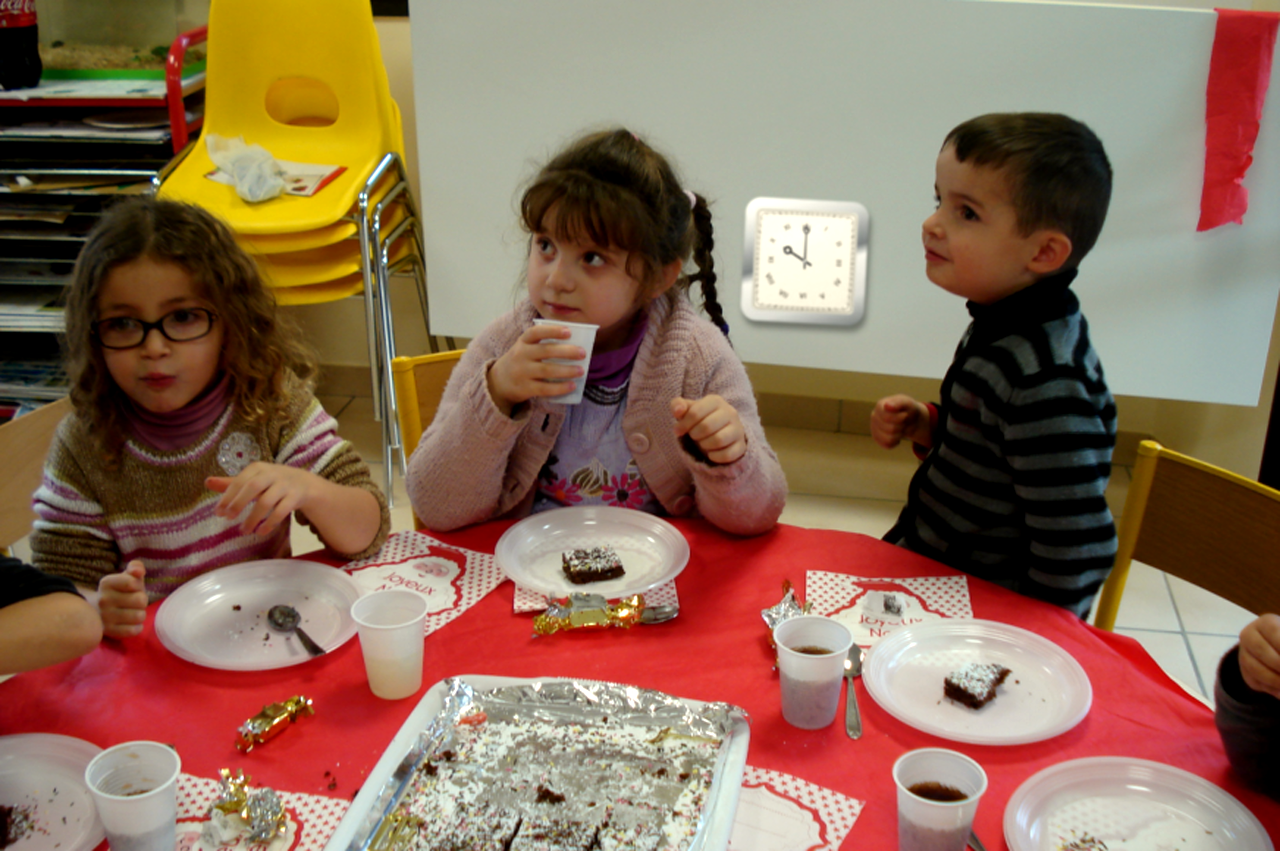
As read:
10:00
